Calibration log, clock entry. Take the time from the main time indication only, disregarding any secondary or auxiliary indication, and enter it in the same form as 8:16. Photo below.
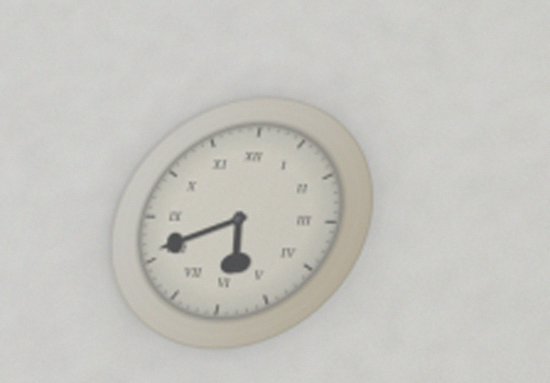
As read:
5:41
